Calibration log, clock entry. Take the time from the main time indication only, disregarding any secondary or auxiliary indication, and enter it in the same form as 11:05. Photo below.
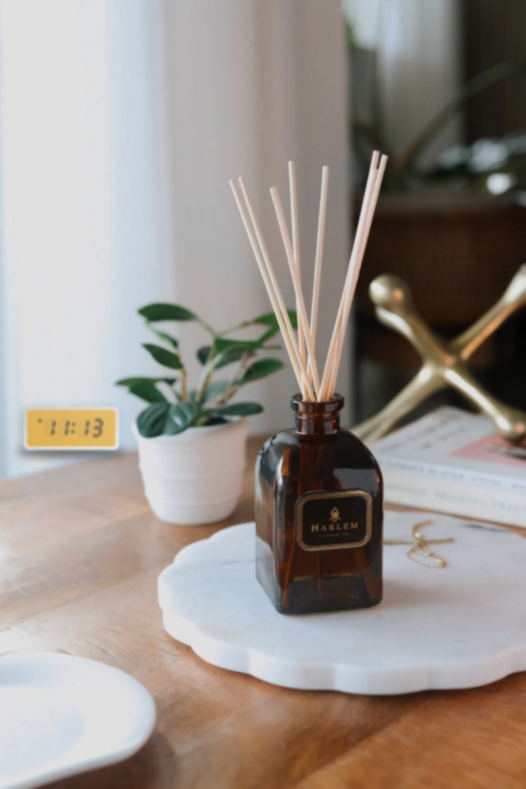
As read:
11:13
